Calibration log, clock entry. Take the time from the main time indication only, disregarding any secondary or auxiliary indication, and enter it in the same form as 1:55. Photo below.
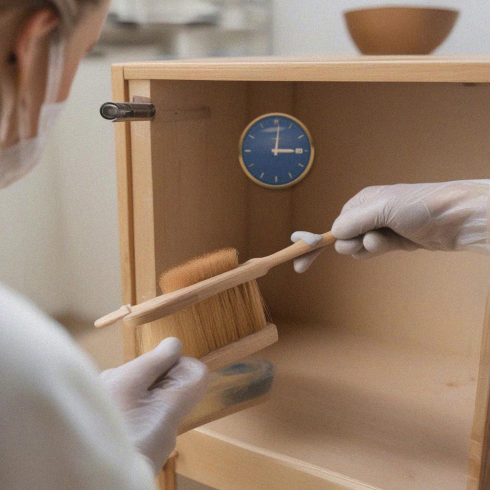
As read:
3:01
